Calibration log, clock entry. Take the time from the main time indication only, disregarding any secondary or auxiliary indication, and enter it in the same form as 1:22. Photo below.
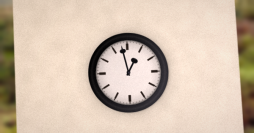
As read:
12:58
